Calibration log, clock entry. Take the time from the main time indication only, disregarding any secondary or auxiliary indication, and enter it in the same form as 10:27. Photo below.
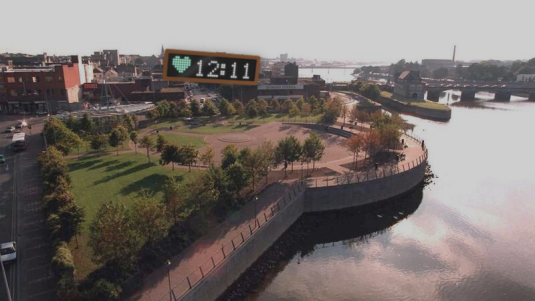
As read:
12:11
